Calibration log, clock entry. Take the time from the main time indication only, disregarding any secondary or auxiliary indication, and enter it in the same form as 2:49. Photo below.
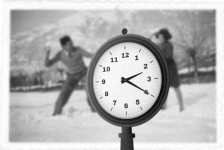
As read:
2:20
